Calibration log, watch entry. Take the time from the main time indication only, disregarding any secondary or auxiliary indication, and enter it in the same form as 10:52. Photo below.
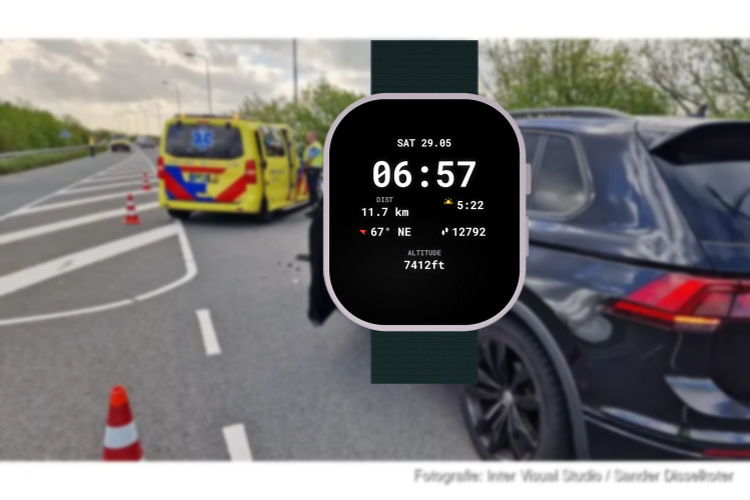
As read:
6:57
